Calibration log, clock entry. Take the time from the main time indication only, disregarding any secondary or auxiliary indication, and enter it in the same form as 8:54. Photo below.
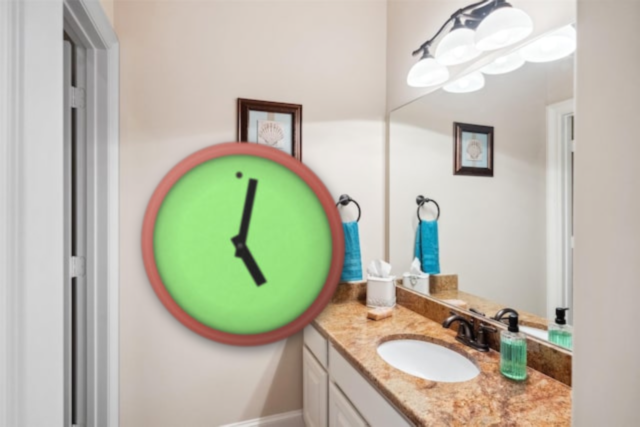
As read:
5:02
